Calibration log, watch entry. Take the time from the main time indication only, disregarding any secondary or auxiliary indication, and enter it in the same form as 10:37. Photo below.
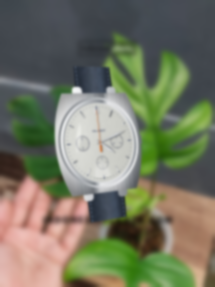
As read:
4:12
